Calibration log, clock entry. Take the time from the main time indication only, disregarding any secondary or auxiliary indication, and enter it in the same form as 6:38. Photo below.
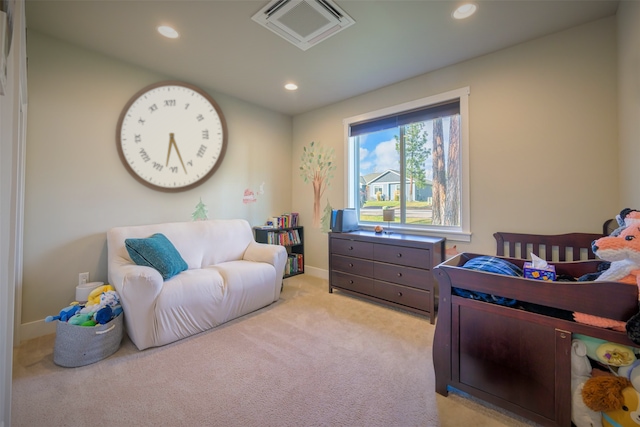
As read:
6:27
